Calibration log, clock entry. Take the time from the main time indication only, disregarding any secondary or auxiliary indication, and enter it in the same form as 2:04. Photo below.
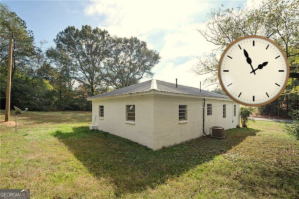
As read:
1:56
